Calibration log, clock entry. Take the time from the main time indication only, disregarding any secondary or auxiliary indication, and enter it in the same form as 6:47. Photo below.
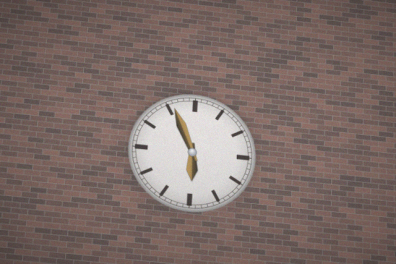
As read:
5:56
